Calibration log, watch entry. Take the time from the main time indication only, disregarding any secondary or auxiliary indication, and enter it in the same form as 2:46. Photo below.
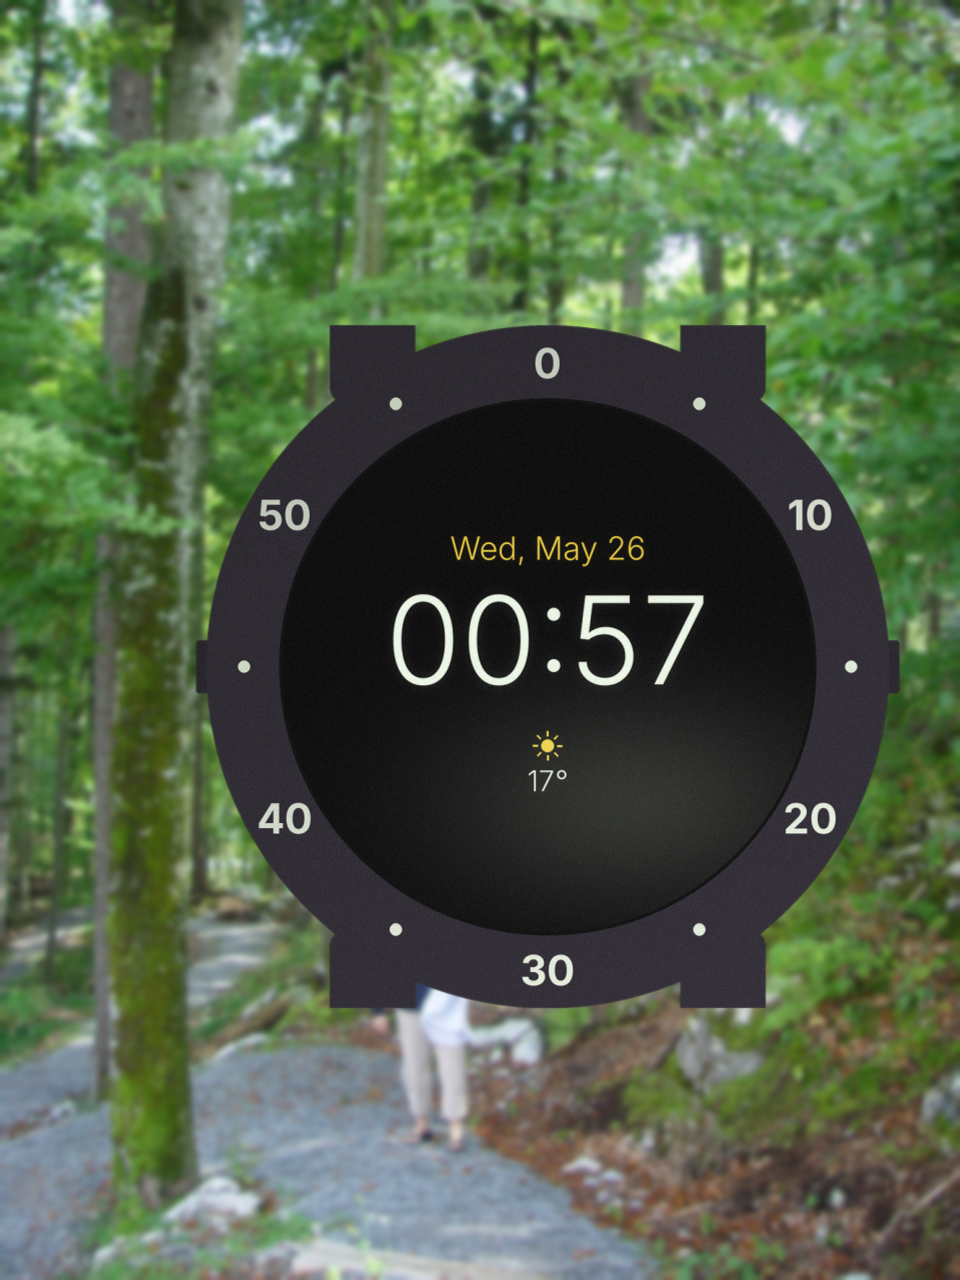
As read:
0:57
